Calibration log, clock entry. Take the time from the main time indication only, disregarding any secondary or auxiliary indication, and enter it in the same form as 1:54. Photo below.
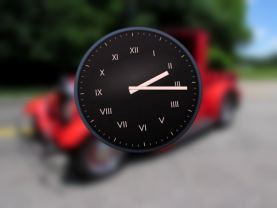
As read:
2:16
